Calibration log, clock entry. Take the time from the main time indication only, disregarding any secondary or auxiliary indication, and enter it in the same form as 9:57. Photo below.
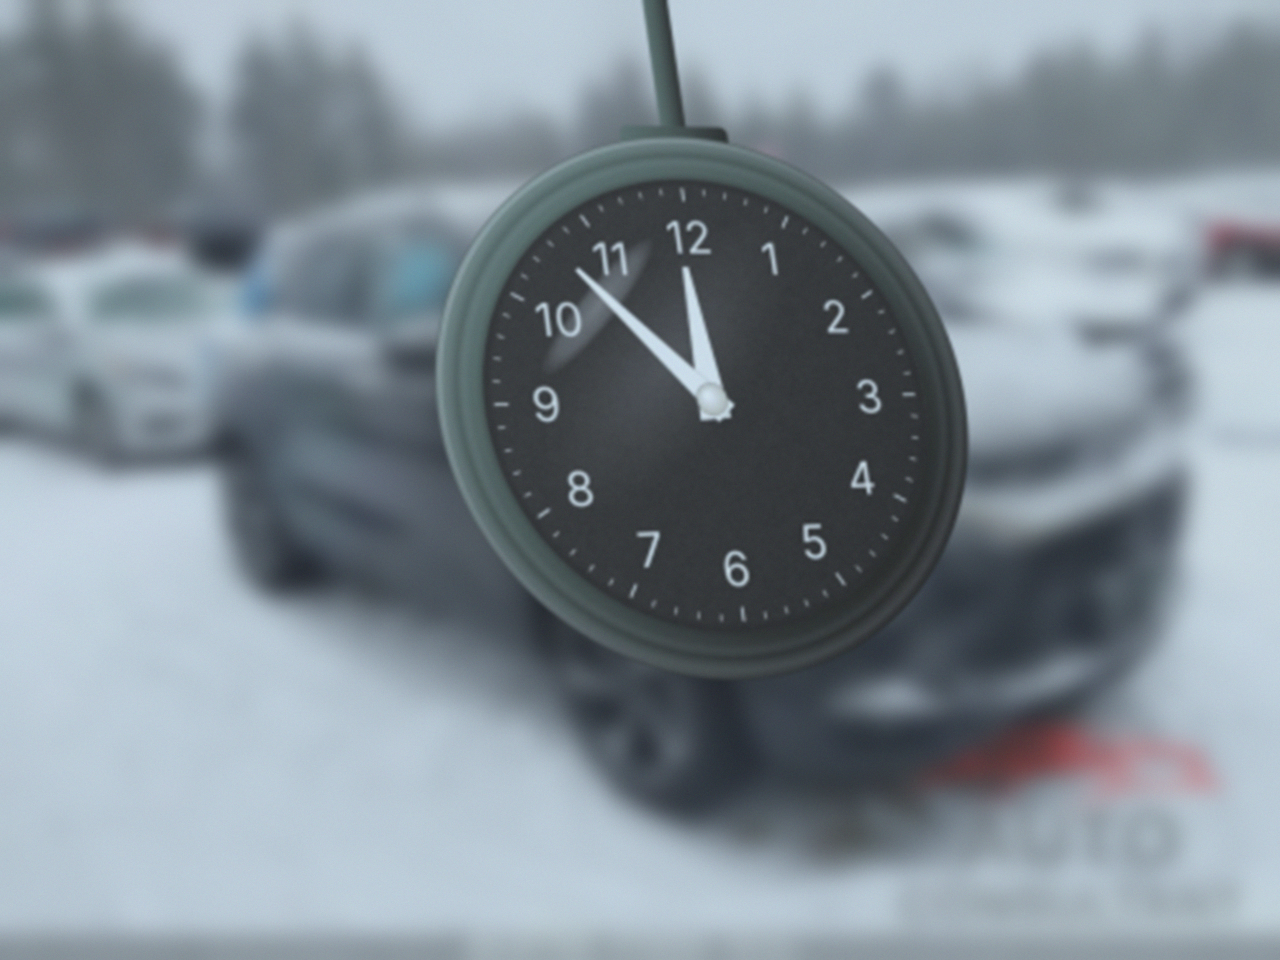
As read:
11:53
